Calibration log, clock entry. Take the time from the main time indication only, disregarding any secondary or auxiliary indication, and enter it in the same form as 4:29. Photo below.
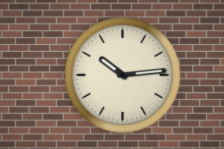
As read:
10:14
